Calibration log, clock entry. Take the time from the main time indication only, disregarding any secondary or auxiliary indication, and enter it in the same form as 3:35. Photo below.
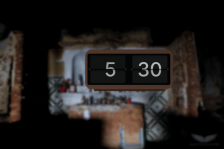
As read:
5:30
